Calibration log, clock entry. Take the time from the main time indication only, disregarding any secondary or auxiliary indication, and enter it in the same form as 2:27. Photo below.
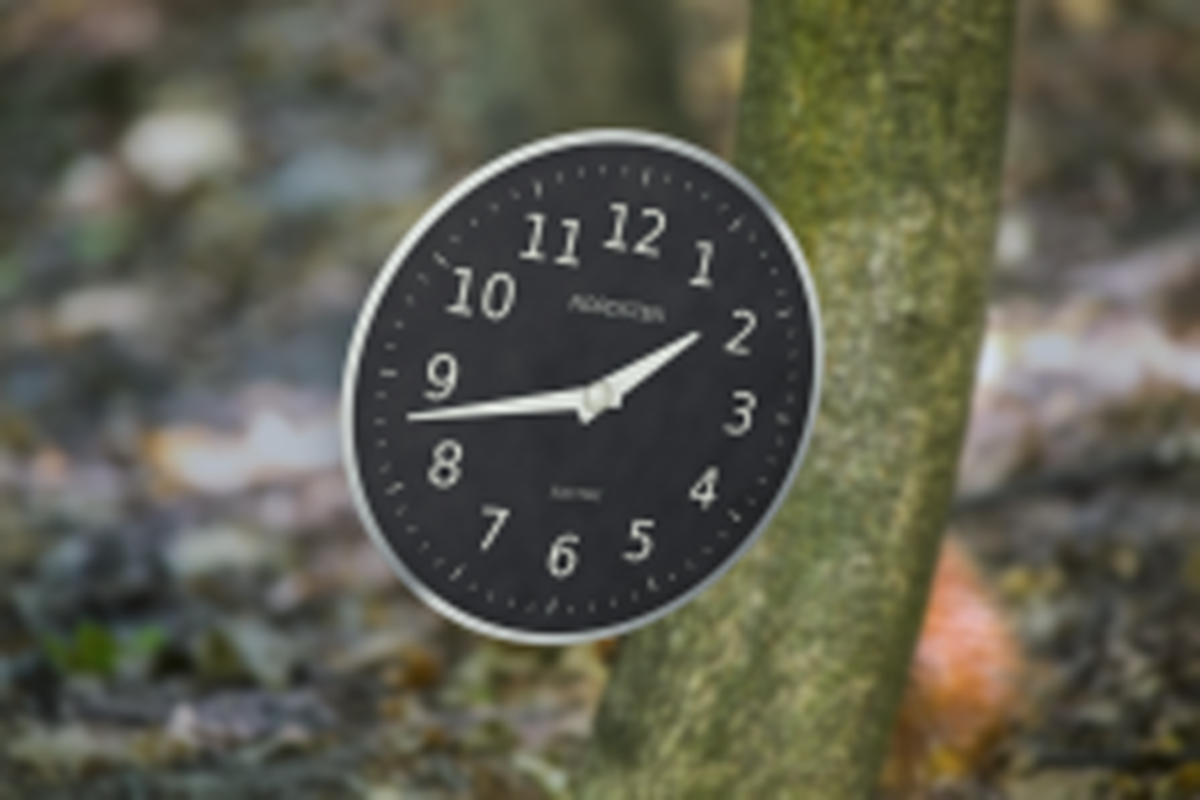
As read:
1:43
